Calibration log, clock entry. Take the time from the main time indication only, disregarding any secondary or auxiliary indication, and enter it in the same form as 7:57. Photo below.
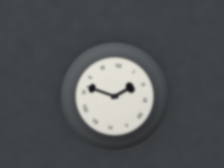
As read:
1:47
